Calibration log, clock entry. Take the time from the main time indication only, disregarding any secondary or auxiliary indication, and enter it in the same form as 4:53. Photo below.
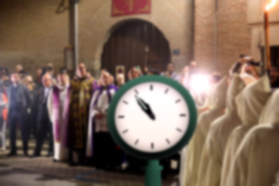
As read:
10:54
